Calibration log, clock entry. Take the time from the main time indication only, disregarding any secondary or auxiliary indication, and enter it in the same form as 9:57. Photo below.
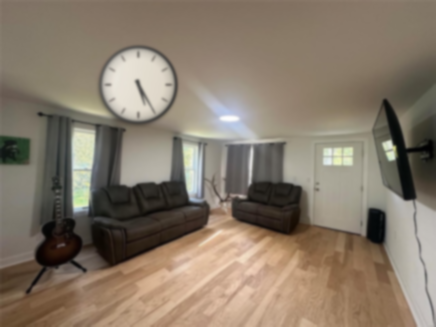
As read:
5:25
